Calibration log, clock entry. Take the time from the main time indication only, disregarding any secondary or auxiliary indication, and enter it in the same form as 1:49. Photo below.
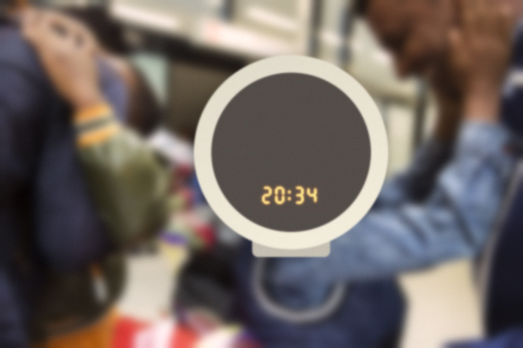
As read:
20:34
